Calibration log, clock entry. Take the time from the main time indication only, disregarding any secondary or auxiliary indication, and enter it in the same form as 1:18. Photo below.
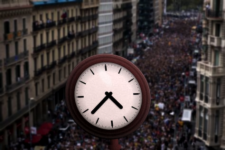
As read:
4:38
